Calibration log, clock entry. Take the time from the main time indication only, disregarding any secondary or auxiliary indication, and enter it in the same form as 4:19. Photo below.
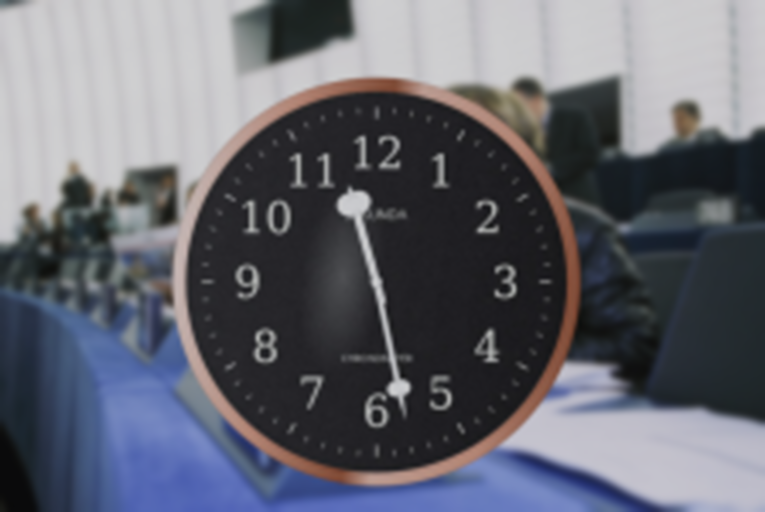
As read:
11:28
